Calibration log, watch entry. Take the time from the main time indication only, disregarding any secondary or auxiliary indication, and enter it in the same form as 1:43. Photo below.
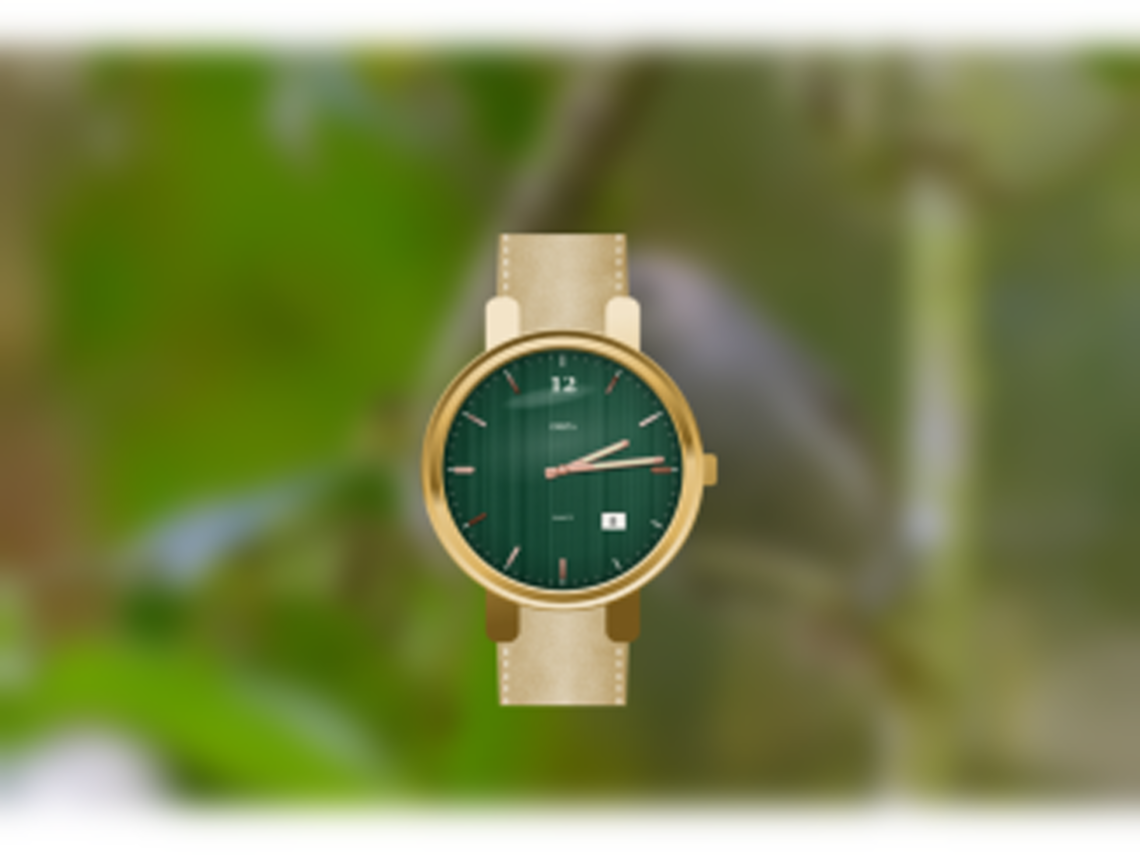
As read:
2:14
